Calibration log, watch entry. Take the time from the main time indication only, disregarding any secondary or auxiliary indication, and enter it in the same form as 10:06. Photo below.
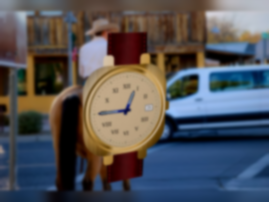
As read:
12:45
